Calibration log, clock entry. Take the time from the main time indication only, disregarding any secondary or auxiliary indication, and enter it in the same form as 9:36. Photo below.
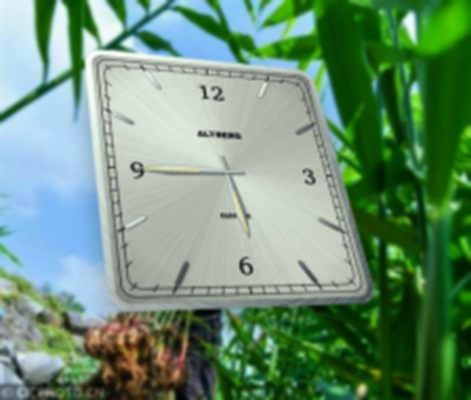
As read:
5:45
